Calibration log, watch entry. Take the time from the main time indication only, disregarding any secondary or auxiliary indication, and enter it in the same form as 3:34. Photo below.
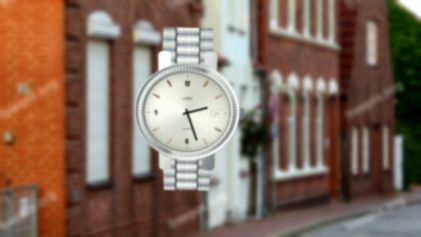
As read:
2:27
